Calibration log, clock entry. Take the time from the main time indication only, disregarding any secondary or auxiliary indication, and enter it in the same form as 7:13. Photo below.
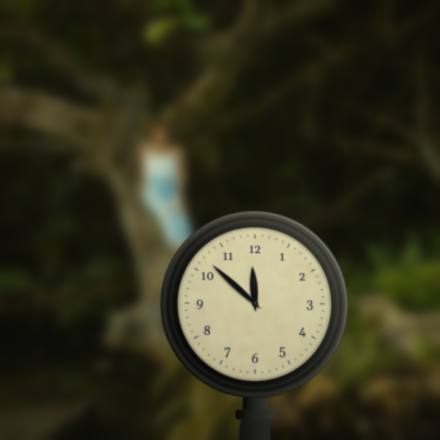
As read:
11:52
